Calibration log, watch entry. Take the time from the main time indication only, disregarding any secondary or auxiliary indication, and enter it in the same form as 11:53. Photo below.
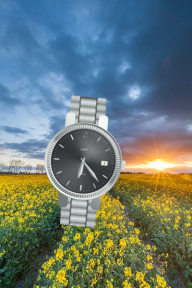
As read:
6:23
